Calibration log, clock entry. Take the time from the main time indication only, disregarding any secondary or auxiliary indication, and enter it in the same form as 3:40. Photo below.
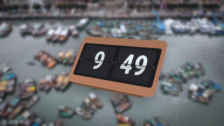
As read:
9:49
